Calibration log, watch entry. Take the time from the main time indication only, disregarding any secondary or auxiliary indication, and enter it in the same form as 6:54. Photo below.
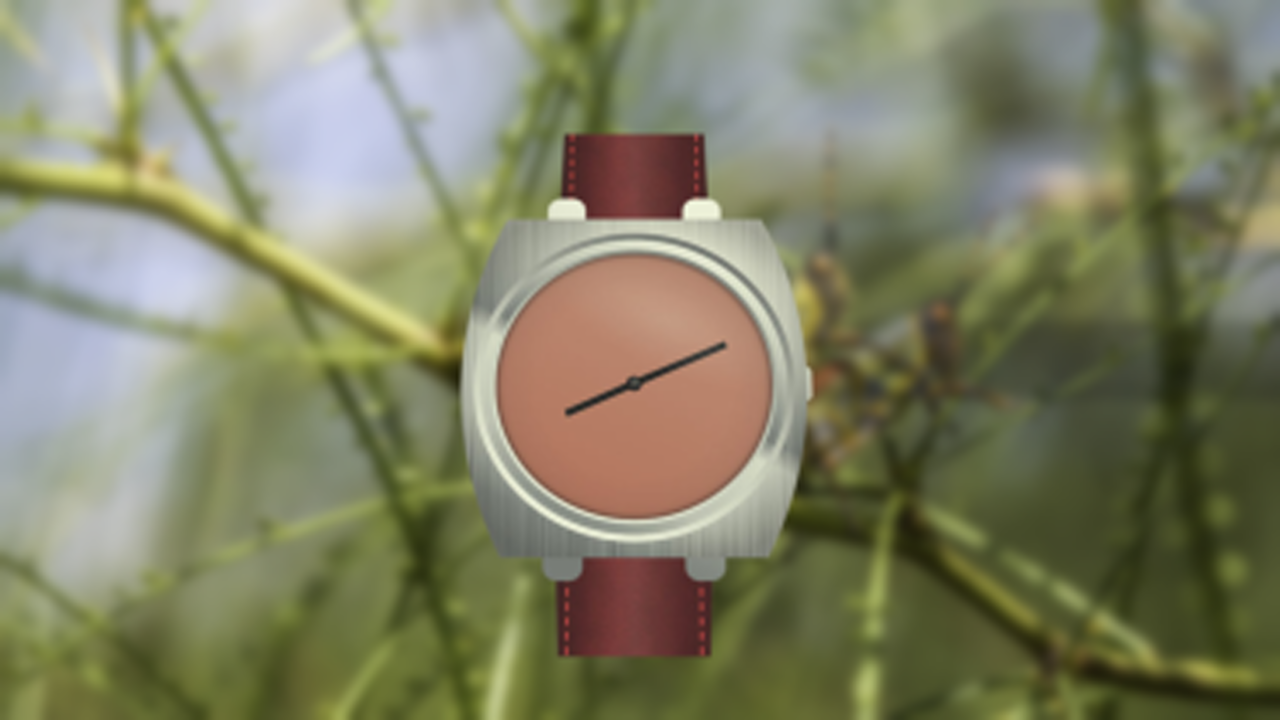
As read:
8:11
